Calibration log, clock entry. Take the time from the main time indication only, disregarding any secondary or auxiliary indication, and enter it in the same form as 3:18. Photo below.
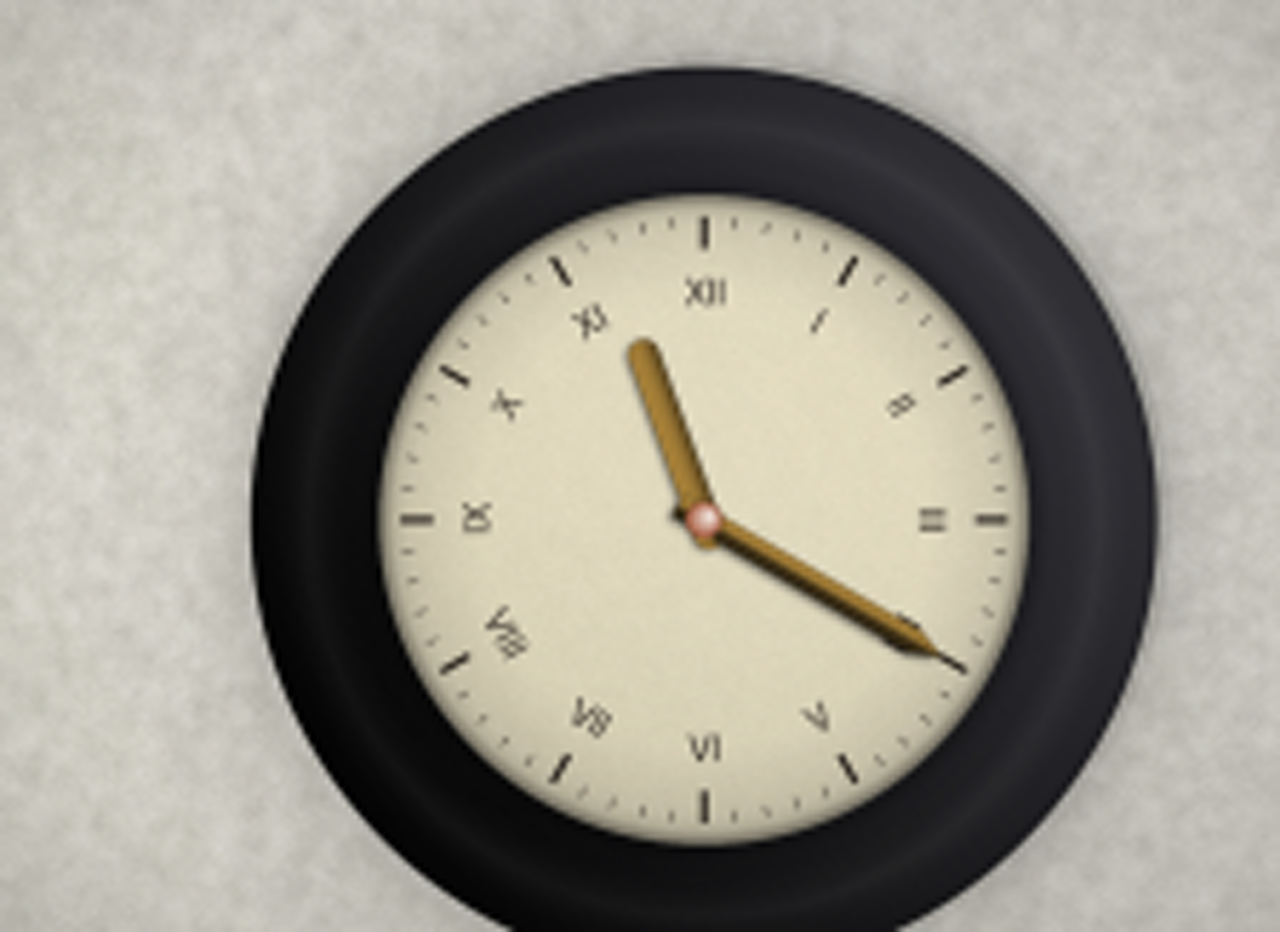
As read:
11:20
